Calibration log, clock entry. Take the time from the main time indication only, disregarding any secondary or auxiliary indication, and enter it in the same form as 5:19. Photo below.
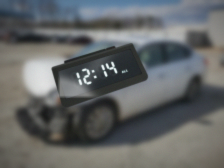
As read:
12:14
